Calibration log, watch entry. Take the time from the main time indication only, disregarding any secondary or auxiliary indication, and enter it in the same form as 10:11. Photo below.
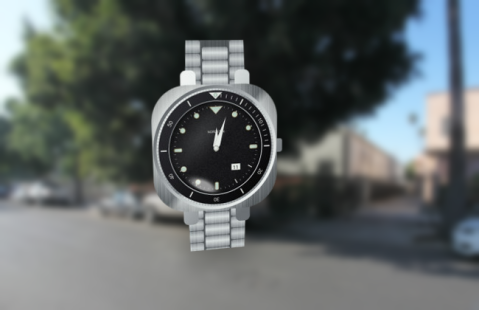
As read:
12:03
